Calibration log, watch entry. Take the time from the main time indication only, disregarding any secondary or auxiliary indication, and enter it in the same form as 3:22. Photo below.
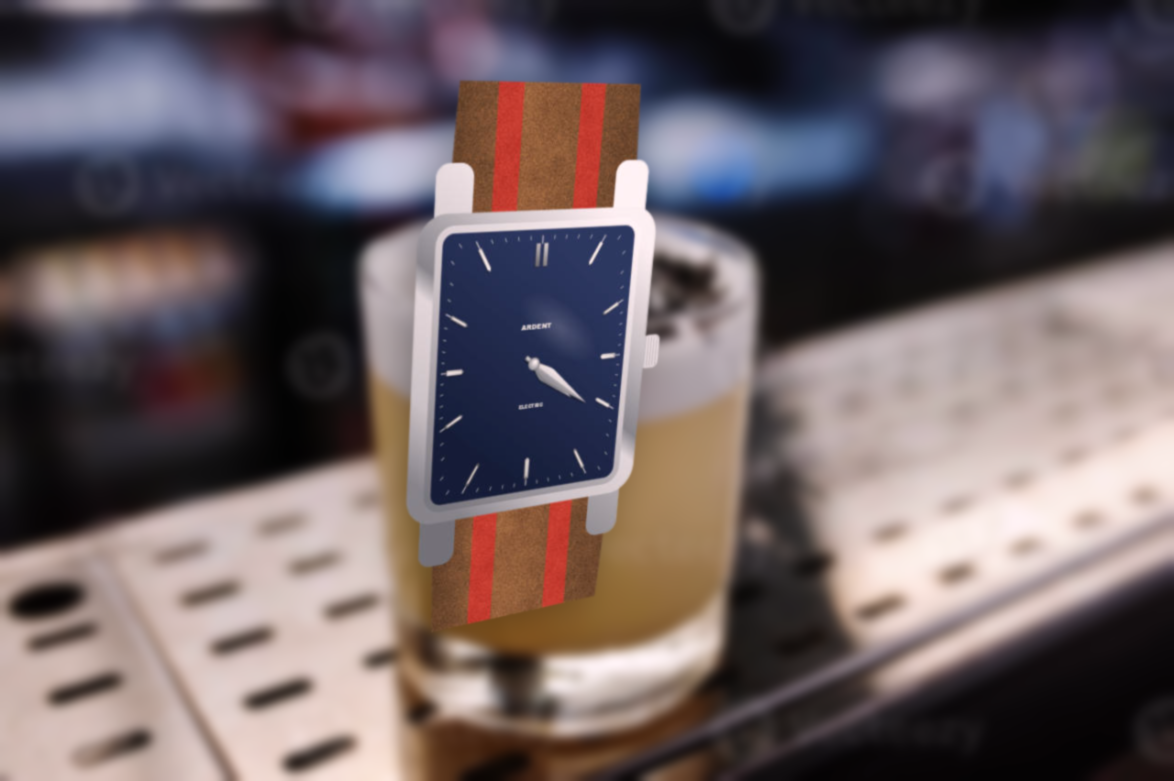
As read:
4:21
